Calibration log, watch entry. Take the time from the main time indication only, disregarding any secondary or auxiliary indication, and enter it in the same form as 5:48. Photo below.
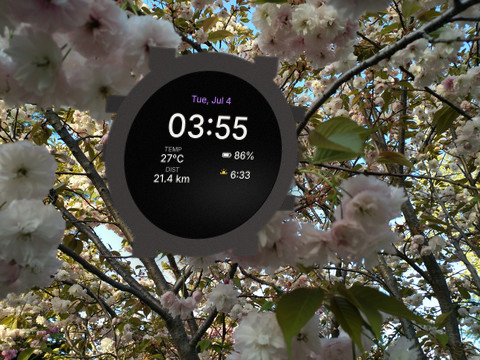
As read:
3:55
